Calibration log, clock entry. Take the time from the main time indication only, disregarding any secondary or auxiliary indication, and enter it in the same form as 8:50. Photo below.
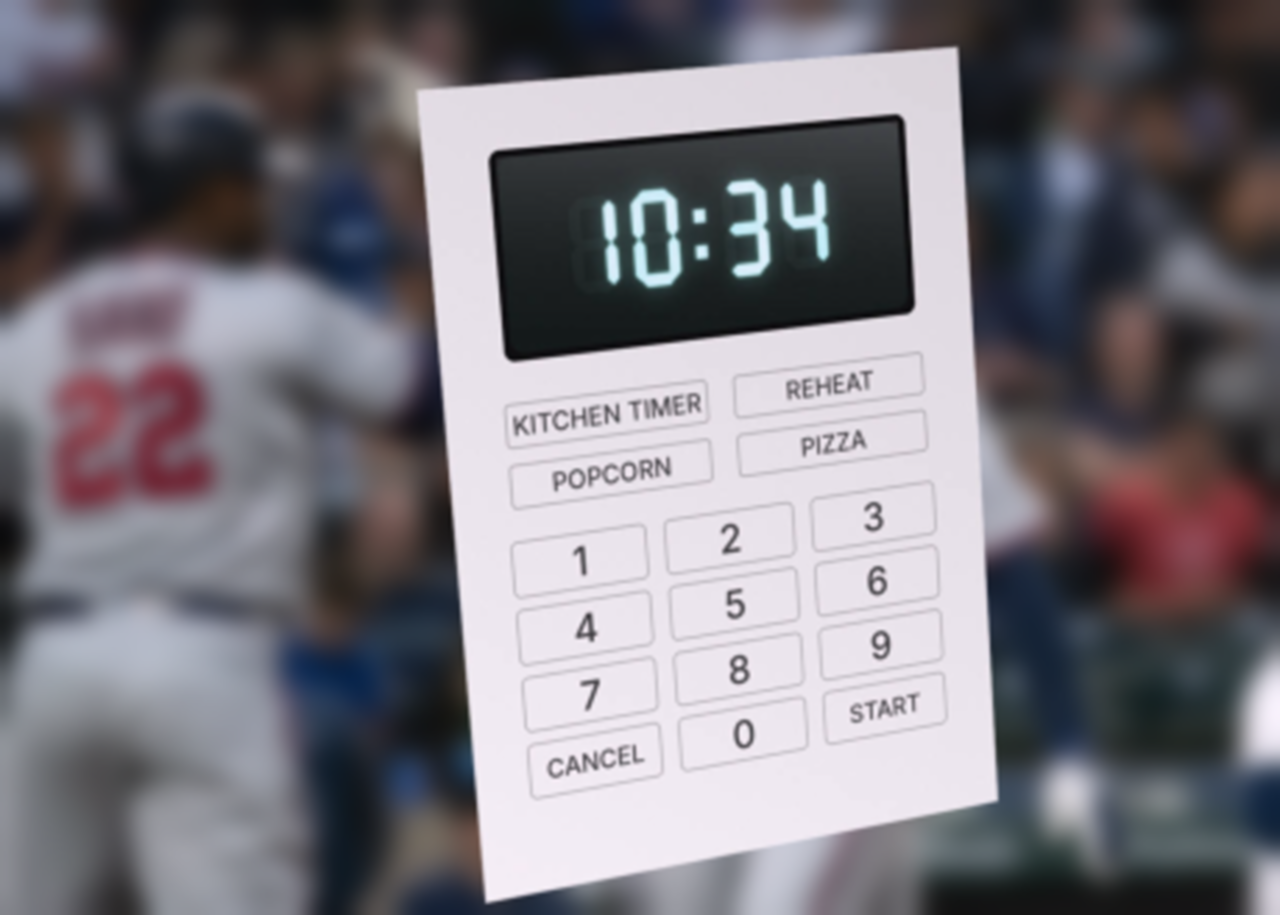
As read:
10:34
